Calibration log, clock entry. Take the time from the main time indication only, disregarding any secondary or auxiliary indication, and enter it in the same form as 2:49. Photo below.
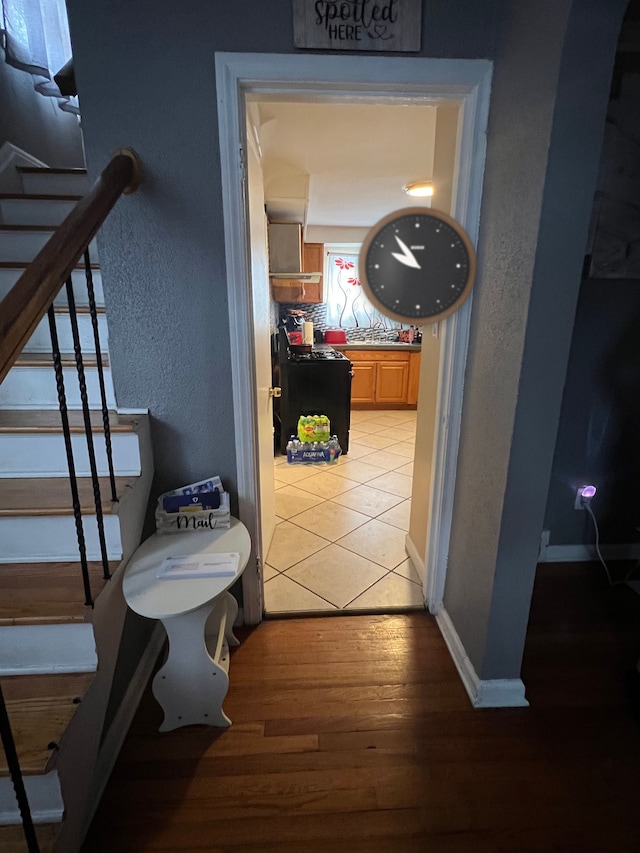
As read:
9:54
